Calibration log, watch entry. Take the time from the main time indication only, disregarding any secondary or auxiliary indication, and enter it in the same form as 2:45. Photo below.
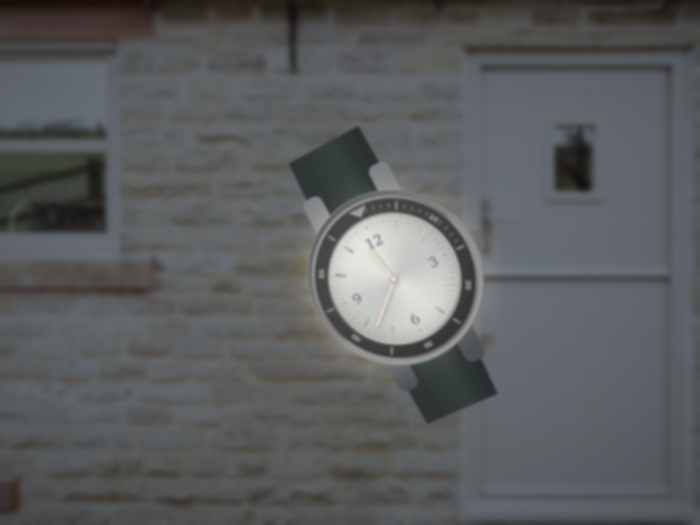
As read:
11:38
